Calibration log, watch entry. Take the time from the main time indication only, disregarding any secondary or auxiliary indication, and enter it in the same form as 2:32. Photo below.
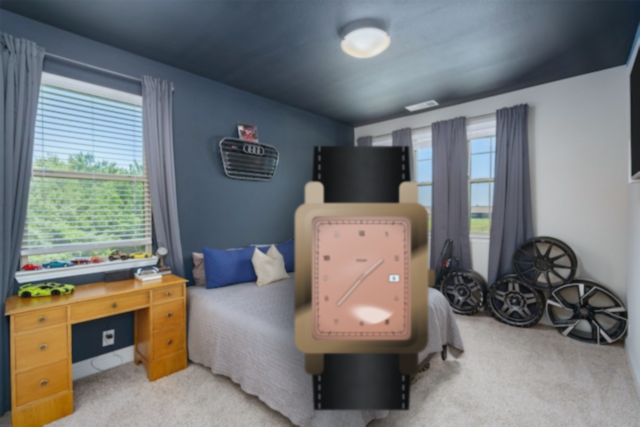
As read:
1:37
